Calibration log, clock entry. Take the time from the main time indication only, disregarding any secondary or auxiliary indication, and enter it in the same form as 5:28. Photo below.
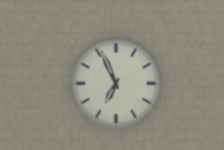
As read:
6:56
